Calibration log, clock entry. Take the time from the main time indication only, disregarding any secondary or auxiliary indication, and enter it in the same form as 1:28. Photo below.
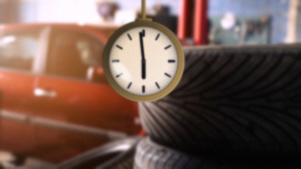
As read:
5:59
